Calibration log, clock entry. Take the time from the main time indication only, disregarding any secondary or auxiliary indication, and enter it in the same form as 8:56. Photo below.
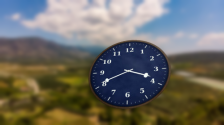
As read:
3:41
